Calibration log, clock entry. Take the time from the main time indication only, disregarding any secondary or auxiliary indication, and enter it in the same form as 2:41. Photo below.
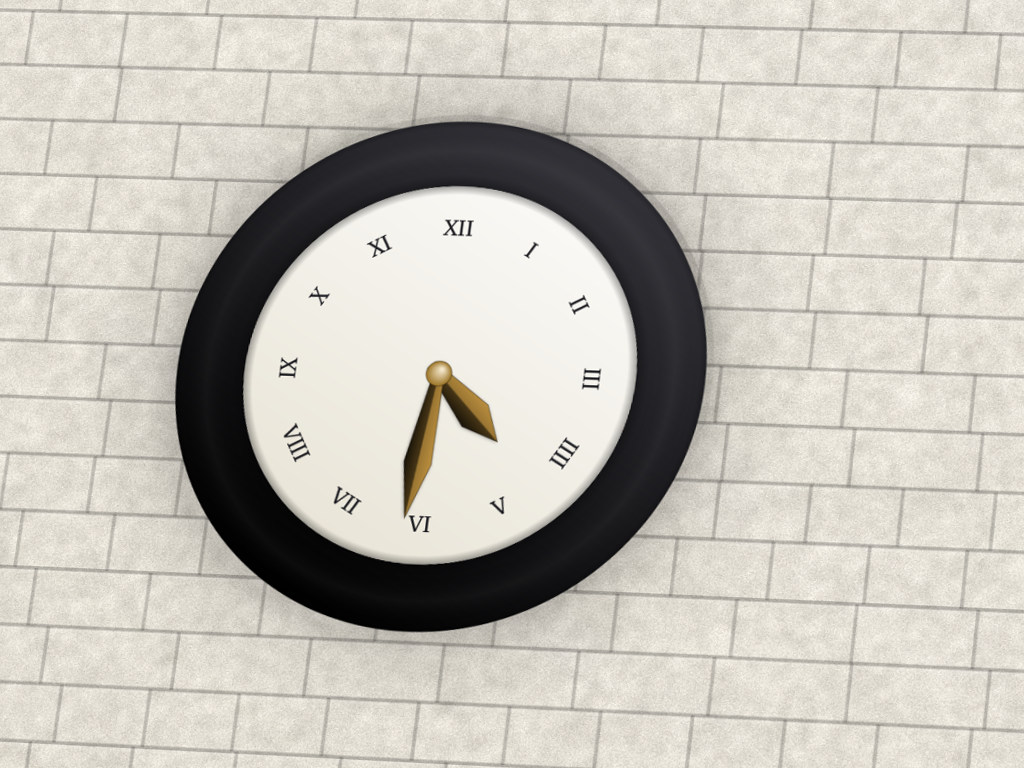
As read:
4:31
